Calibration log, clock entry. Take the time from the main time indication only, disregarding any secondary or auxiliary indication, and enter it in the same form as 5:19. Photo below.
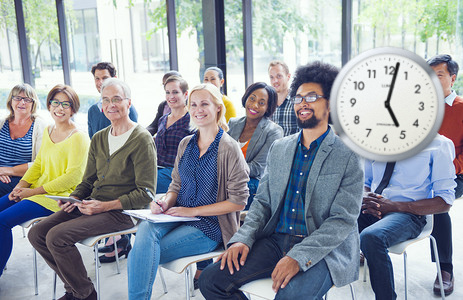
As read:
5:02
